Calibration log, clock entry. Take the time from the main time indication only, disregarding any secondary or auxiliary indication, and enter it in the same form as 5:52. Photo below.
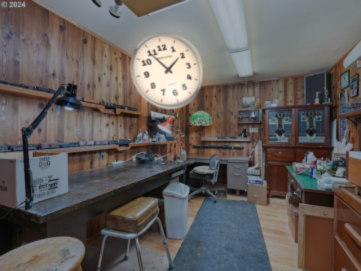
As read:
1:54
